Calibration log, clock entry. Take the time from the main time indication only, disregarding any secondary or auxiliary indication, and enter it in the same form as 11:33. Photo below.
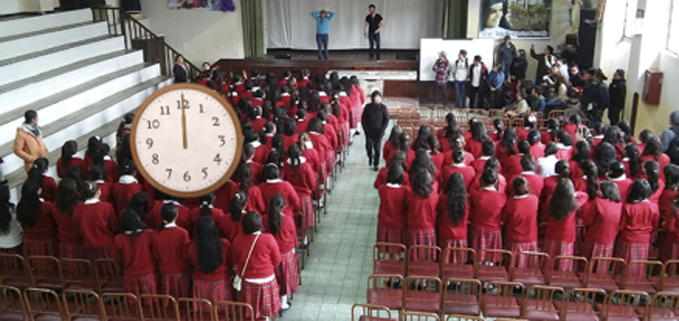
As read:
12:00
